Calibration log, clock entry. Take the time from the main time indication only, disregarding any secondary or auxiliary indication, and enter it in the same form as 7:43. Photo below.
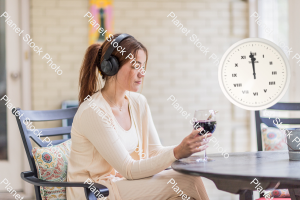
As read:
11:59
